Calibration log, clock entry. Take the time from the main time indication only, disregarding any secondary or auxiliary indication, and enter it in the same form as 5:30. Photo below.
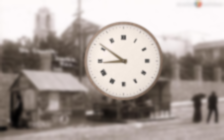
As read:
8:51
